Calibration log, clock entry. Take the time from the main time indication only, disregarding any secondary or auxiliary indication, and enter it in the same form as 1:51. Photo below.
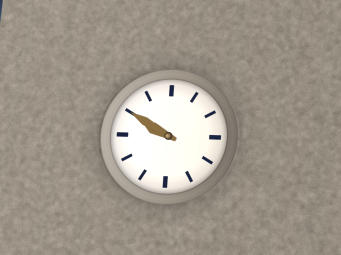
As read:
9:50
